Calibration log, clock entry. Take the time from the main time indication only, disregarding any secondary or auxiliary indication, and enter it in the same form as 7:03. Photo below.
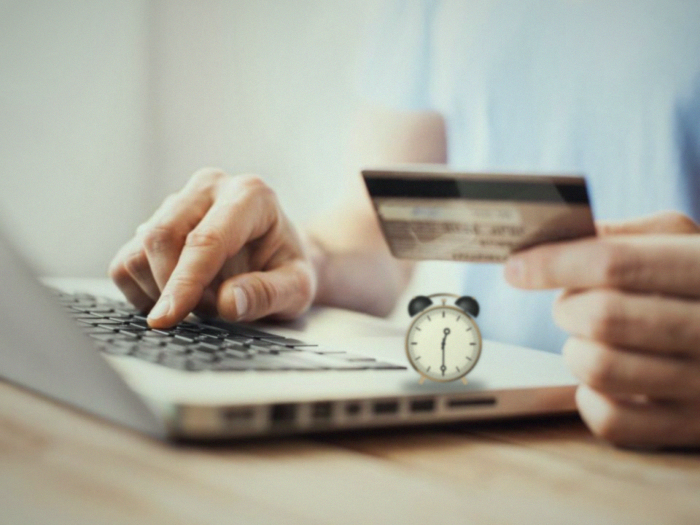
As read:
12:30
